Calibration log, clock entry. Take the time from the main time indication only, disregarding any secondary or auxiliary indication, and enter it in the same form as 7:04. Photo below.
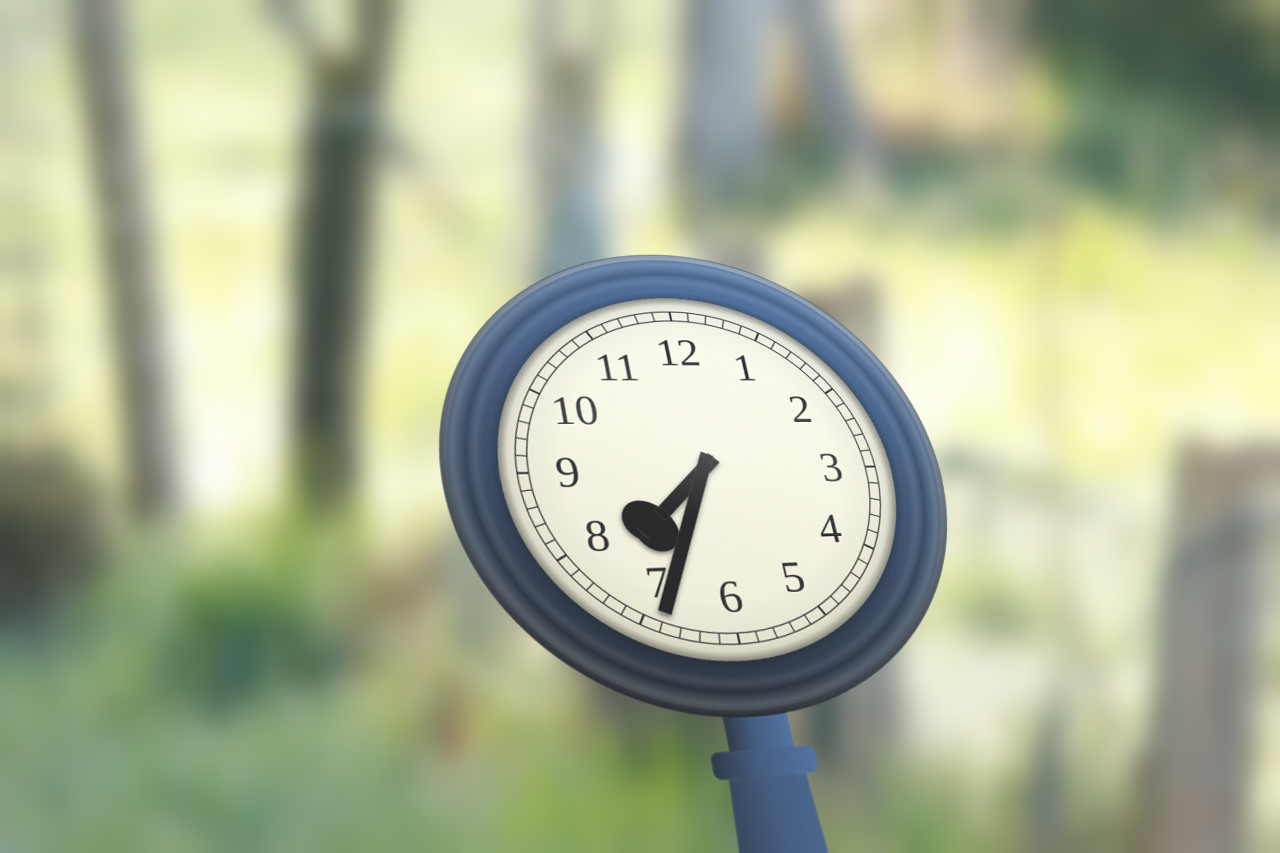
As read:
7:34
